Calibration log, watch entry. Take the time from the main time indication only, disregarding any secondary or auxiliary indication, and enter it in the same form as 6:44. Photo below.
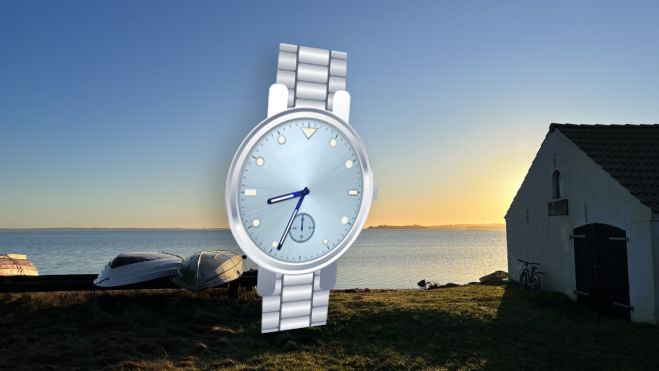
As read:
8:34
